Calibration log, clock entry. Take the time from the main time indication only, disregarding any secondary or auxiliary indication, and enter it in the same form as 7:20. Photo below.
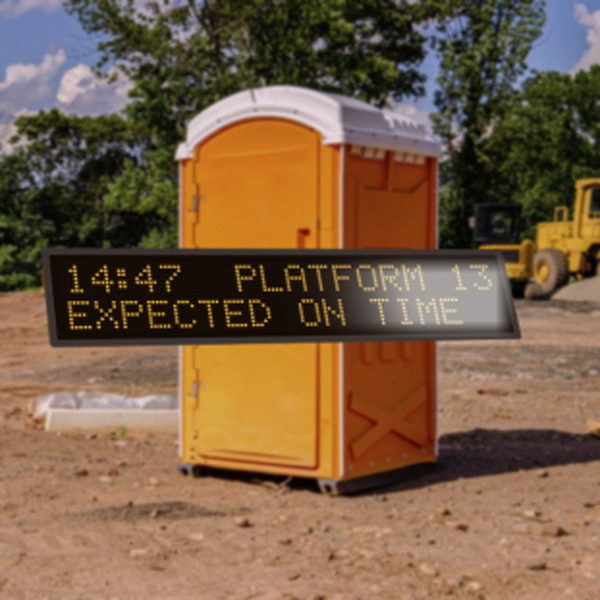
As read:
14:47
